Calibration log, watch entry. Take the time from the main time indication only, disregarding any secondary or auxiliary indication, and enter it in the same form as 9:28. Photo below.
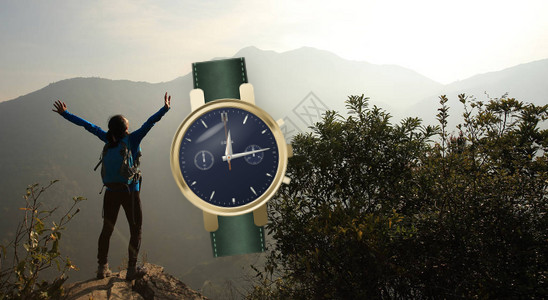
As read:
12:14
